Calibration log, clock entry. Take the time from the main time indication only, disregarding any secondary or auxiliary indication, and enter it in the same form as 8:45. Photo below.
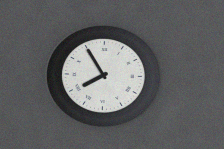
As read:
7:55
